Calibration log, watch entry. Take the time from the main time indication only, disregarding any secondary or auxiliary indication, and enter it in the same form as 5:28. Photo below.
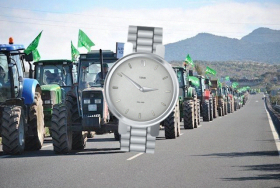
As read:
2:51
